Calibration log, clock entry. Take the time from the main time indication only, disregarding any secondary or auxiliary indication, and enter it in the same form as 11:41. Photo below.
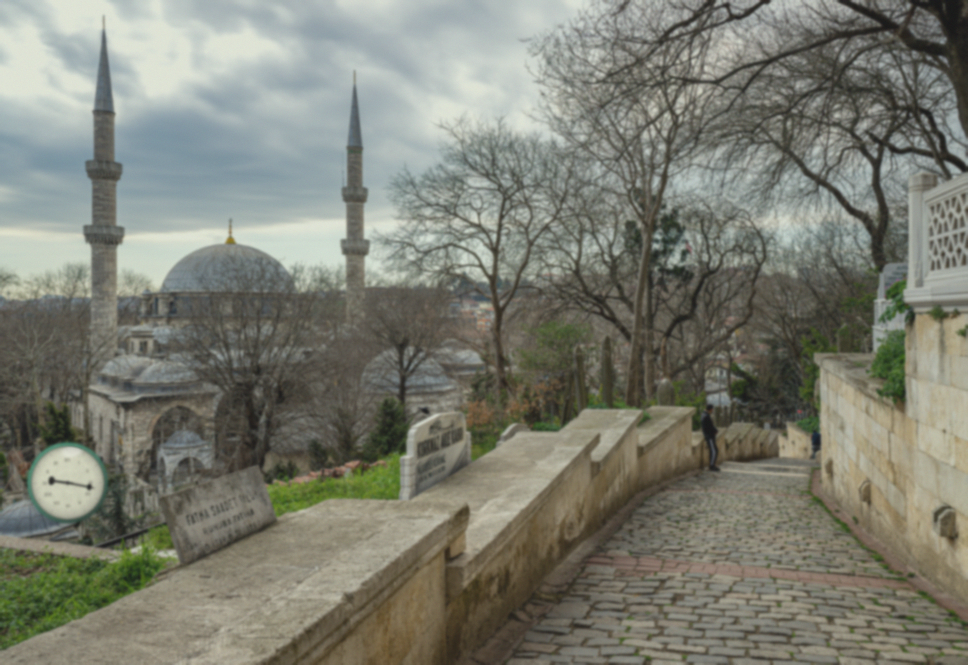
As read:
9:17
